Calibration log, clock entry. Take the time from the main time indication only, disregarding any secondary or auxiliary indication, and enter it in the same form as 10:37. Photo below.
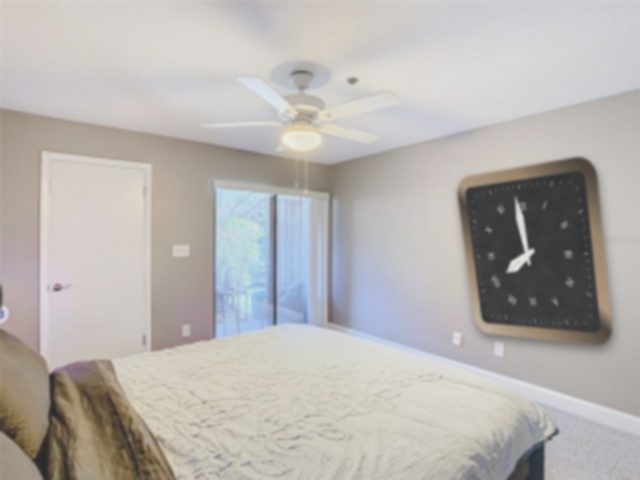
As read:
7:59
